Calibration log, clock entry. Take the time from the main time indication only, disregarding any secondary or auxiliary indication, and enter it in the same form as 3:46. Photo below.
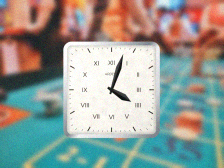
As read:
4:03
